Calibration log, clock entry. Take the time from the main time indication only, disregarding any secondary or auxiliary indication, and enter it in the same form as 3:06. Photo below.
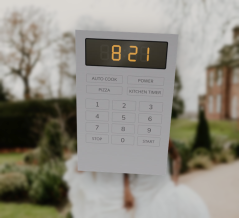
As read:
8:21
